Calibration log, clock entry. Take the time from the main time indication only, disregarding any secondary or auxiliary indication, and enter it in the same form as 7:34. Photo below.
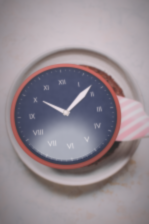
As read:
10:08
